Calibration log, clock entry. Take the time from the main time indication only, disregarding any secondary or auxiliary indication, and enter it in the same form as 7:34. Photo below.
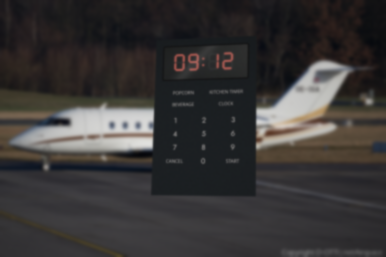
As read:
9:12
